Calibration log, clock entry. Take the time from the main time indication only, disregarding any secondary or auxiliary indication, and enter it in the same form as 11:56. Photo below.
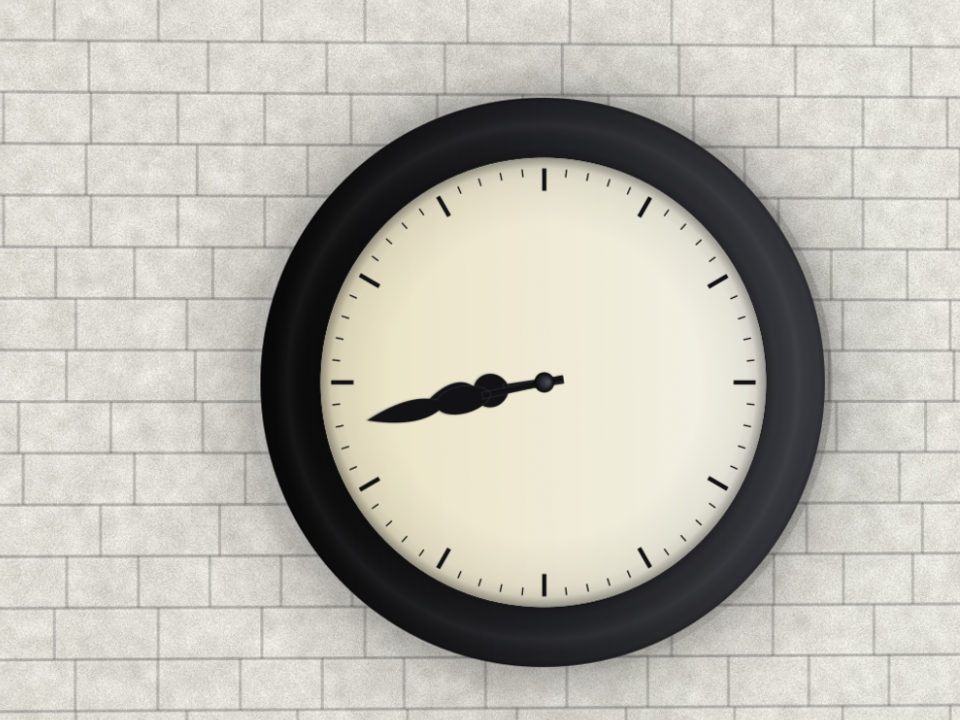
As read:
8:43
